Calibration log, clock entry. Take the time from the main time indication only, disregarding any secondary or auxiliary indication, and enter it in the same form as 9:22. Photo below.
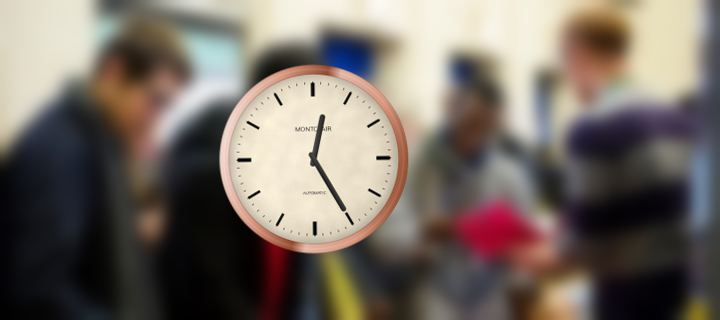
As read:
12:25
